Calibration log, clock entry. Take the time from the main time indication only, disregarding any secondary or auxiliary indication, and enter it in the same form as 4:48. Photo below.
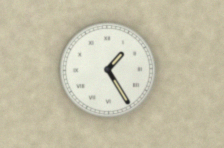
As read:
1:25
